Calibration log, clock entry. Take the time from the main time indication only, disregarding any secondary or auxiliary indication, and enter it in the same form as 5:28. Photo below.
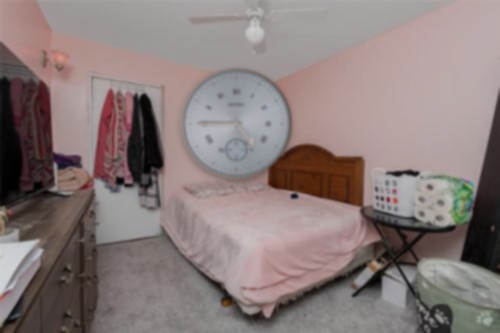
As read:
4:45
